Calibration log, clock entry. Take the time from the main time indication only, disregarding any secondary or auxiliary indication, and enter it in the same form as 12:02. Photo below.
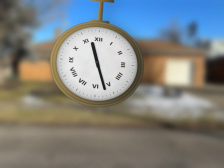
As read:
11:27
